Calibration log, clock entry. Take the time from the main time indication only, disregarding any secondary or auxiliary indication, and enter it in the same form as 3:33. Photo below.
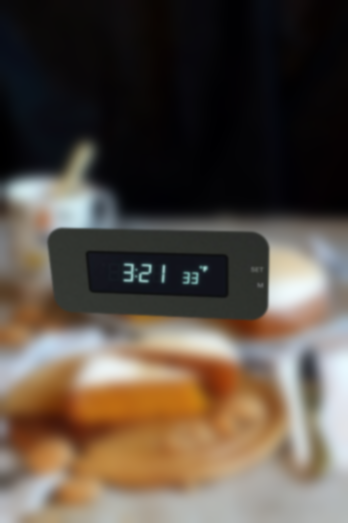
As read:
3:21
